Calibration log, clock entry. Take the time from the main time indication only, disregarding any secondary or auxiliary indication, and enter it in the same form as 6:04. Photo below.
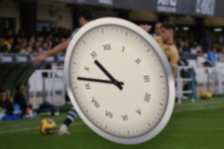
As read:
10:47
